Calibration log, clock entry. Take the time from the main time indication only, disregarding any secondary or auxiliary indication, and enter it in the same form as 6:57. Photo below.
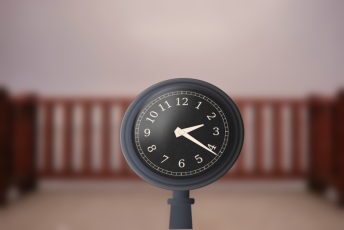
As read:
2:21
